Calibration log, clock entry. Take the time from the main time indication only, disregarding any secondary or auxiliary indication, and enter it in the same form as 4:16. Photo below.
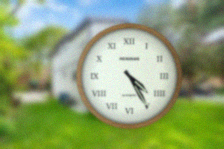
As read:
4:25
